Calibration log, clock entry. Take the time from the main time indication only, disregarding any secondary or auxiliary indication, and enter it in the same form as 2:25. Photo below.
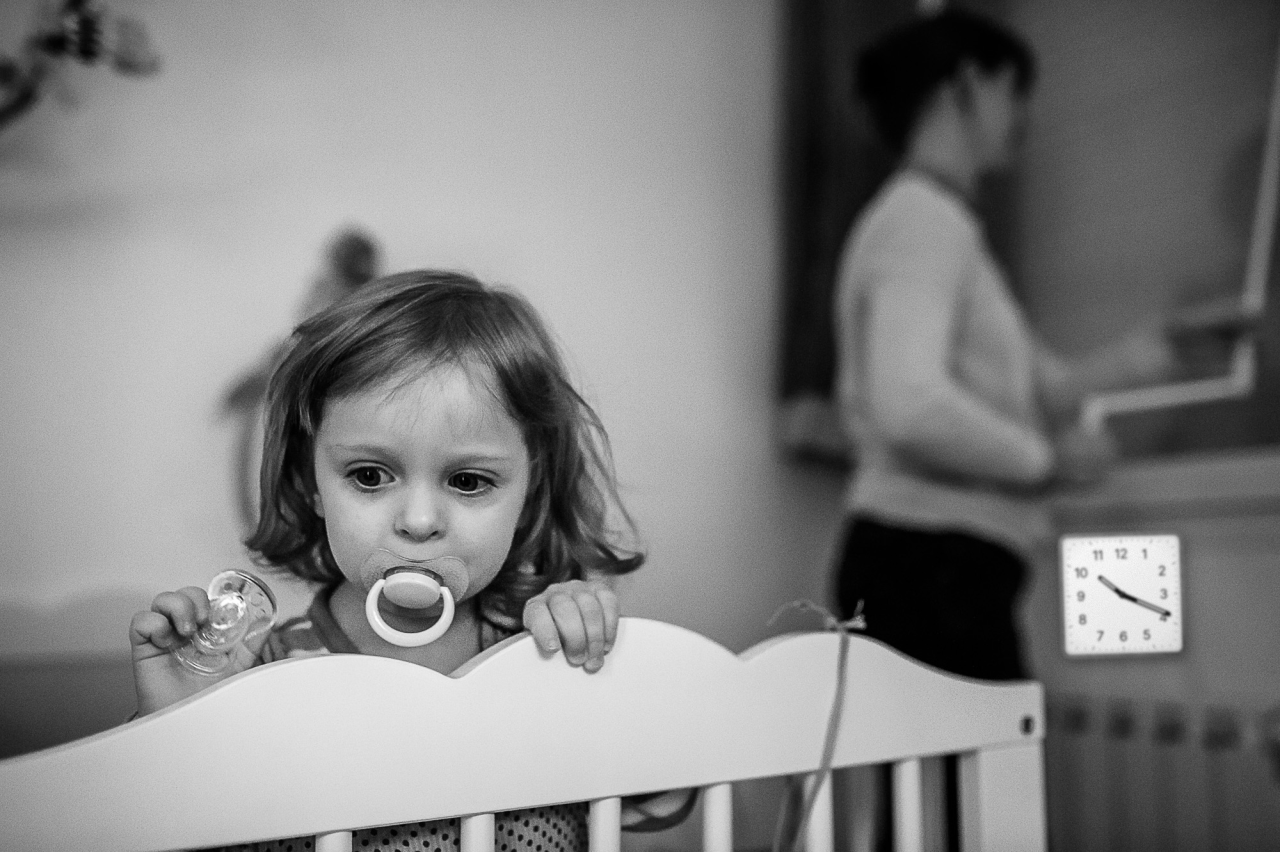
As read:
10:19
